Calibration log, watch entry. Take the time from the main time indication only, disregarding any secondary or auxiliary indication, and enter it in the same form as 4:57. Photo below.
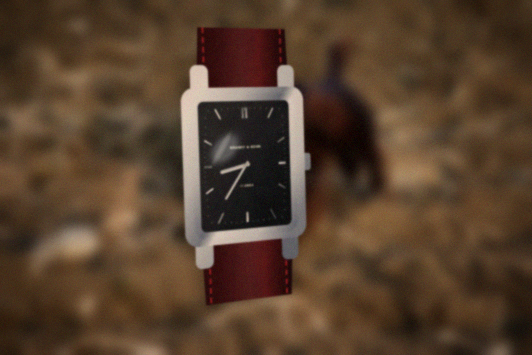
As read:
8:36
